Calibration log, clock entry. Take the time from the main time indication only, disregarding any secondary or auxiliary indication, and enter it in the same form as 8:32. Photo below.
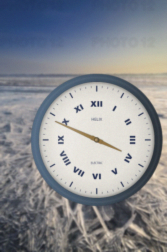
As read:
3:49
